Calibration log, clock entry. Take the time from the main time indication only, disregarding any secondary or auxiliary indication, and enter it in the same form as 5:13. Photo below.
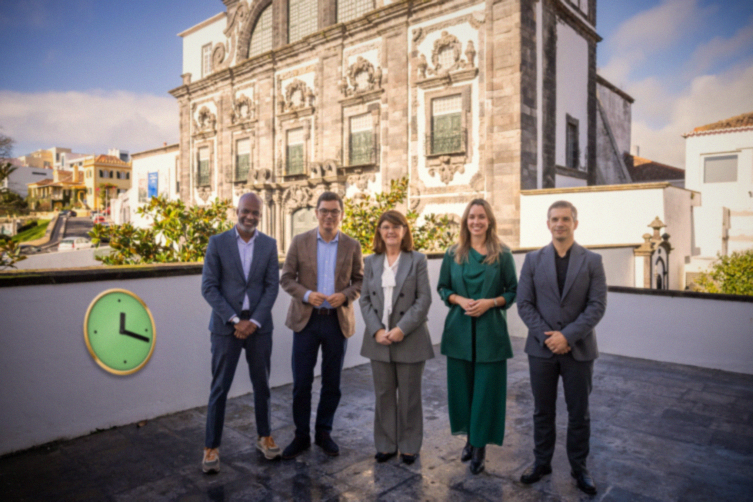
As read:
12:18
